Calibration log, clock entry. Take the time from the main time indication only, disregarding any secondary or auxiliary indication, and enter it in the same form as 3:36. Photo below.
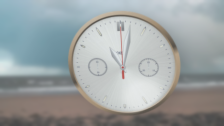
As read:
11:02
